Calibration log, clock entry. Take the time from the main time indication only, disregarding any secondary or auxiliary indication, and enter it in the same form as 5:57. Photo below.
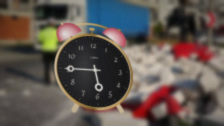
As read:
5:45
